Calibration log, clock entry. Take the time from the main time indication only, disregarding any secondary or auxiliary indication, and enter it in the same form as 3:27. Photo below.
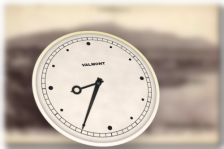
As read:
8:35
